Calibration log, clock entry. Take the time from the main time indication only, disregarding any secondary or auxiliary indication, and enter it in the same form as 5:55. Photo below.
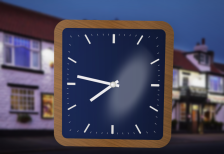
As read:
7:47
